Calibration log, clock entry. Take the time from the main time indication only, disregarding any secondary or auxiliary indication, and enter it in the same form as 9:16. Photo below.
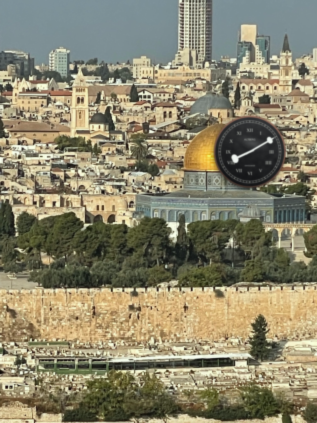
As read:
8:10
